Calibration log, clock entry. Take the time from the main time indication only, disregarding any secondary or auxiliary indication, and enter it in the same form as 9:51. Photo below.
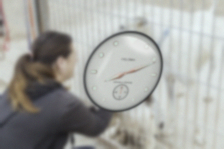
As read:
8:11
